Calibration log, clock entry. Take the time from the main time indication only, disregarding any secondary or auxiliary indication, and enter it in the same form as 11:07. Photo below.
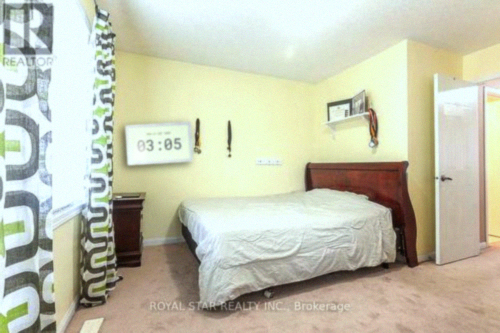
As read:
3:05
